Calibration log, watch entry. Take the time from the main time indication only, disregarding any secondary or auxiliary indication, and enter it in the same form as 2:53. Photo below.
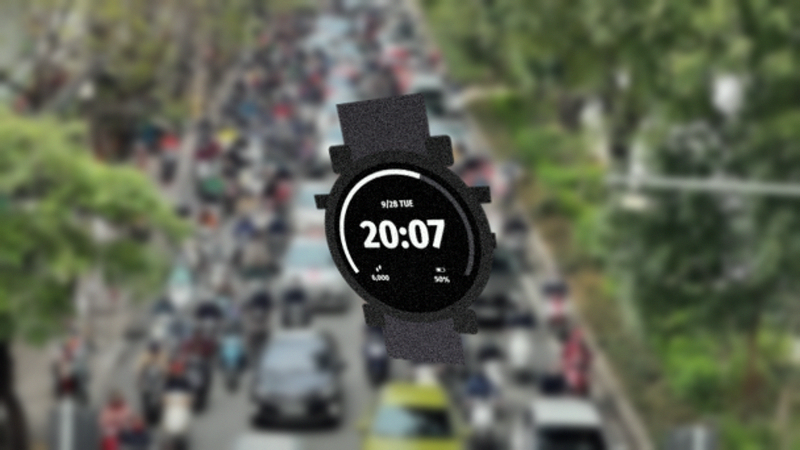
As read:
20:07
